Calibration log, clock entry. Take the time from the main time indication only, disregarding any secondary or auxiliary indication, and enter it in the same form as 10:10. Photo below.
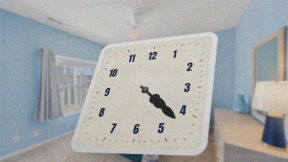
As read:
4:22
